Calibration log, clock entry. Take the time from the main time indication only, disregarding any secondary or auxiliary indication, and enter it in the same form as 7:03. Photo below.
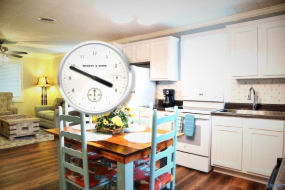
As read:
3:49
